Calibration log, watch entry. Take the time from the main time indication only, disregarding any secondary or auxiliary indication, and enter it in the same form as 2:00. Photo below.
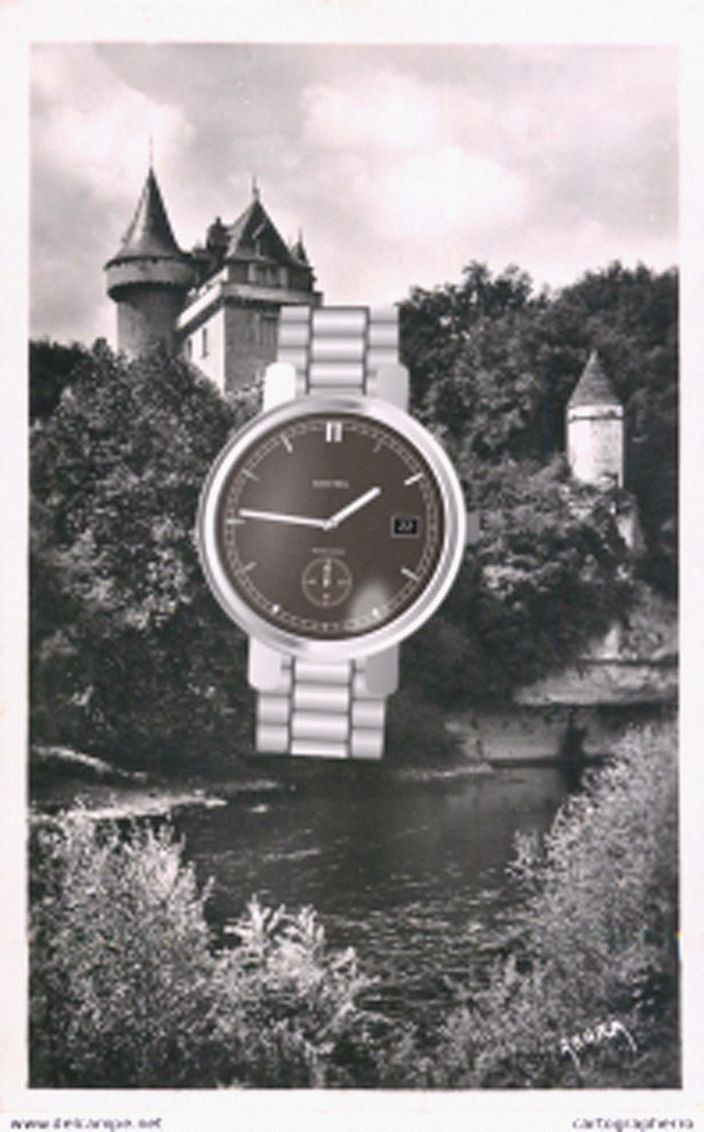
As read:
1:46
